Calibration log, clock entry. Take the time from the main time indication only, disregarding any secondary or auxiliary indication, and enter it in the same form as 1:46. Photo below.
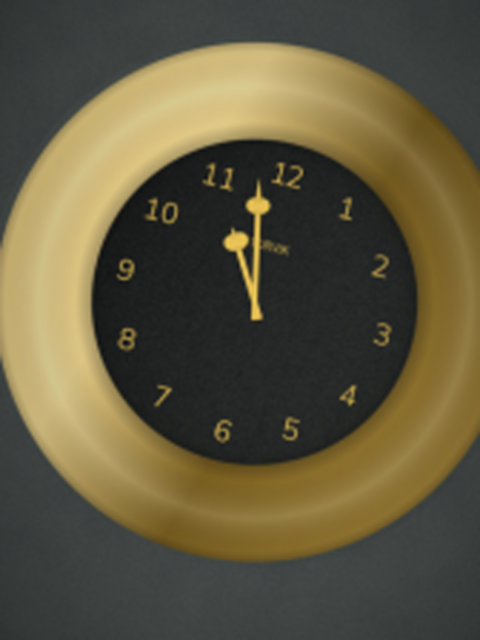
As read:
10:58
